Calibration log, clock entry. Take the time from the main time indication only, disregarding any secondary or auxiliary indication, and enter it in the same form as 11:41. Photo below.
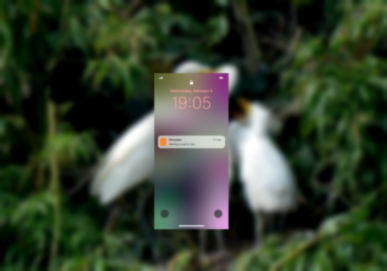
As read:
19:05
